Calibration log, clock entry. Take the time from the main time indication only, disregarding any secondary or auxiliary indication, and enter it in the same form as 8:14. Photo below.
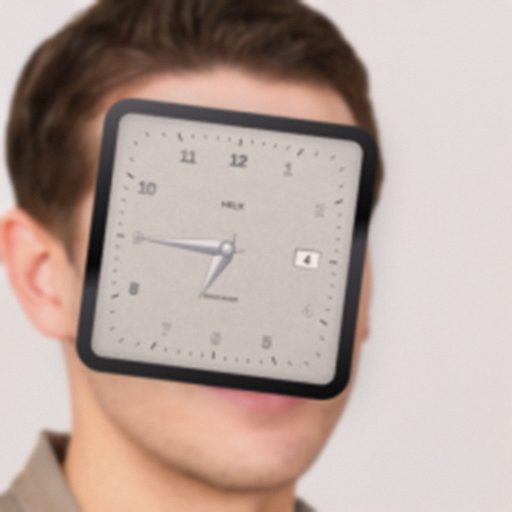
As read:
6:45
